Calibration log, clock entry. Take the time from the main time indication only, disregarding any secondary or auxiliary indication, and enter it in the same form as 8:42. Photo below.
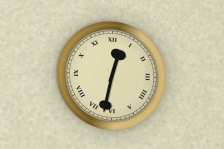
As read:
12:32
